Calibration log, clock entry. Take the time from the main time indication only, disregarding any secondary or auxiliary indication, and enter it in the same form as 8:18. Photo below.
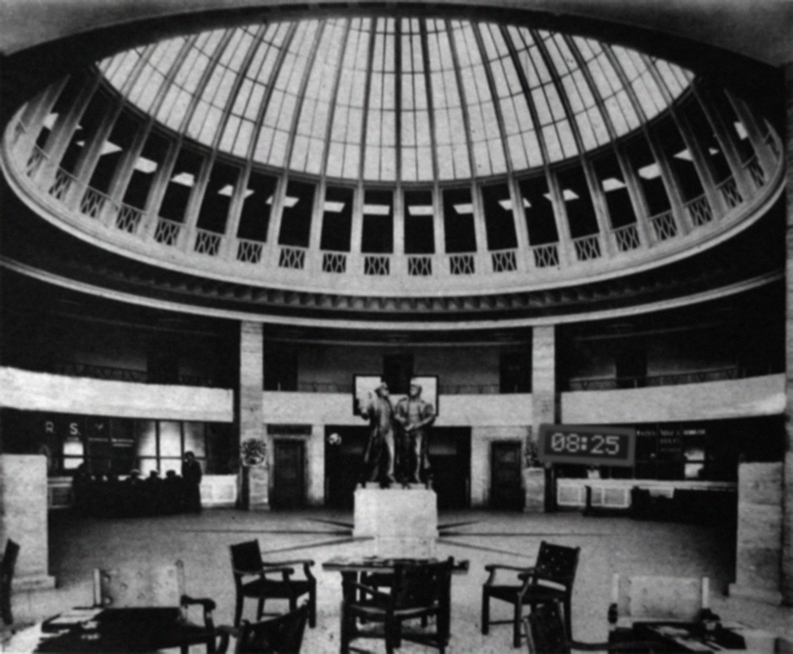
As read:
8:25
